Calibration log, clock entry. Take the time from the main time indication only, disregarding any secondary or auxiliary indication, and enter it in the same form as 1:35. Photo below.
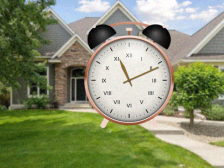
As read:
11:11
